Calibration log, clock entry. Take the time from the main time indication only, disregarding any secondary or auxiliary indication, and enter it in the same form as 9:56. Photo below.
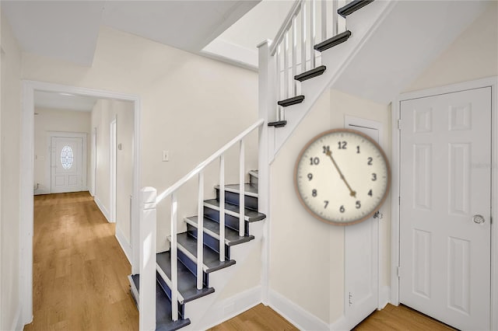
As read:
4:55
